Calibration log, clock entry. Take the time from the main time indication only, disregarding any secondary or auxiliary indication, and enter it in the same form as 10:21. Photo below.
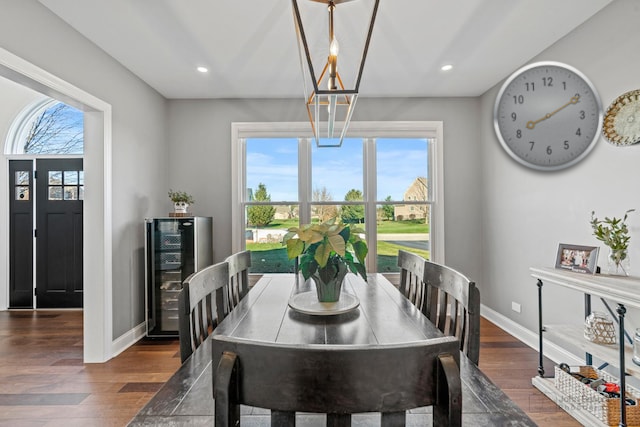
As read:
8:10
